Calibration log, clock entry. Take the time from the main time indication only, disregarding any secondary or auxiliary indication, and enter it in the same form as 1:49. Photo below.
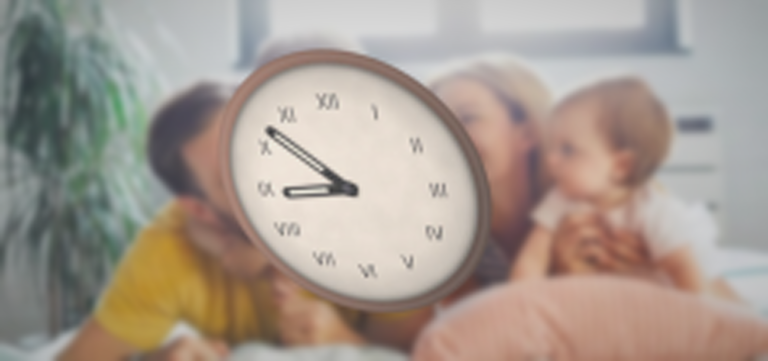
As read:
8:52
